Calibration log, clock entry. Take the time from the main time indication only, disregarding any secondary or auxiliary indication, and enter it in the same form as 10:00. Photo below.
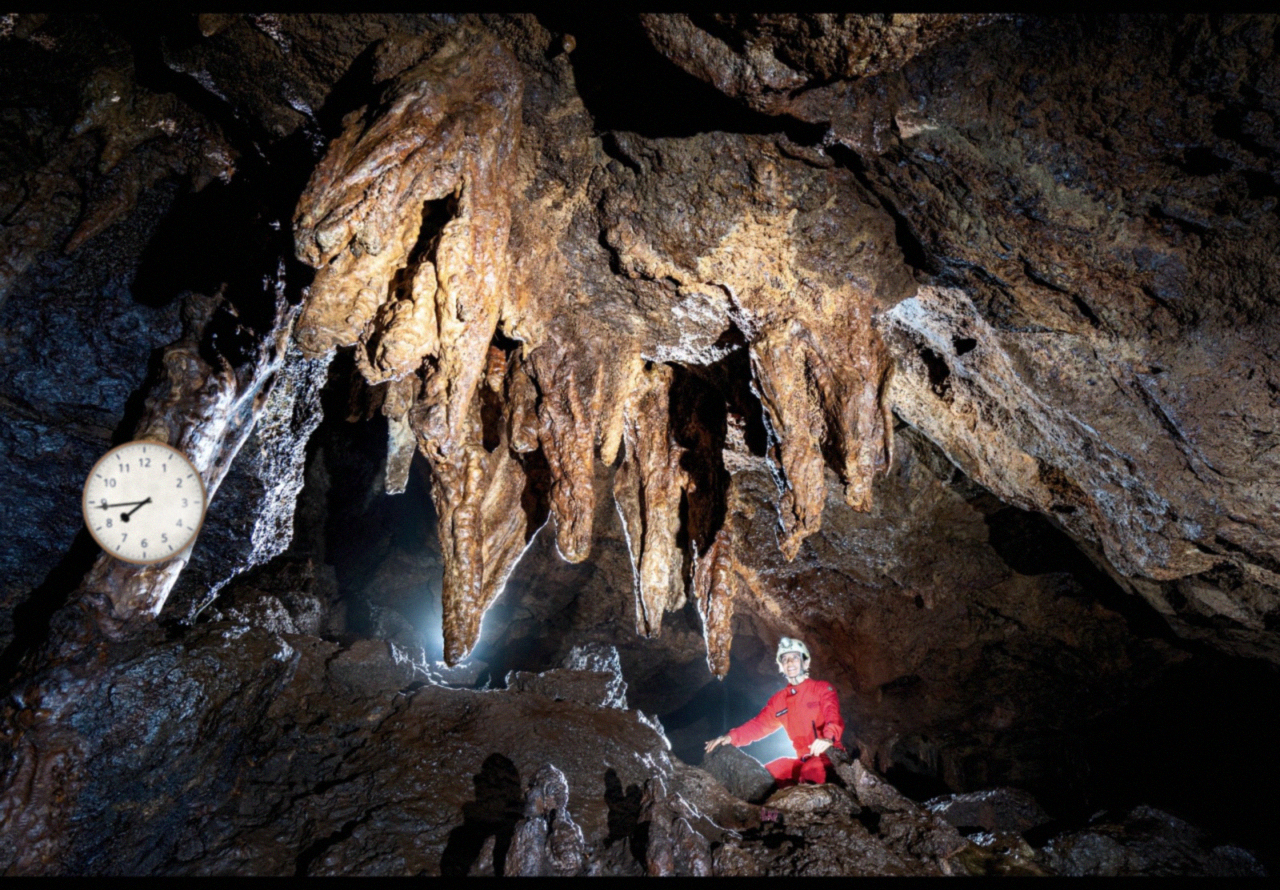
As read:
7:44
